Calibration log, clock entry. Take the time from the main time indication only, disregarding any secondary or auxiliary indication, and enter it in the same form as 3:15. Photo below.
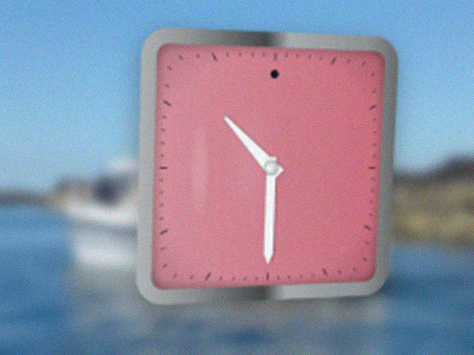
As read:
10:30
